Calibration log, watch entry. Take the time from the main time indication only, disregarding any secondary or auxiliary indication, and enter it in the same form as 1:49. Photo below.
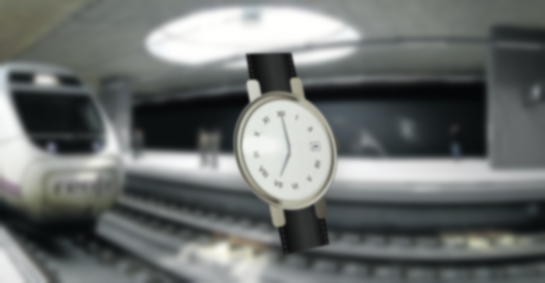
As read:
7:00
